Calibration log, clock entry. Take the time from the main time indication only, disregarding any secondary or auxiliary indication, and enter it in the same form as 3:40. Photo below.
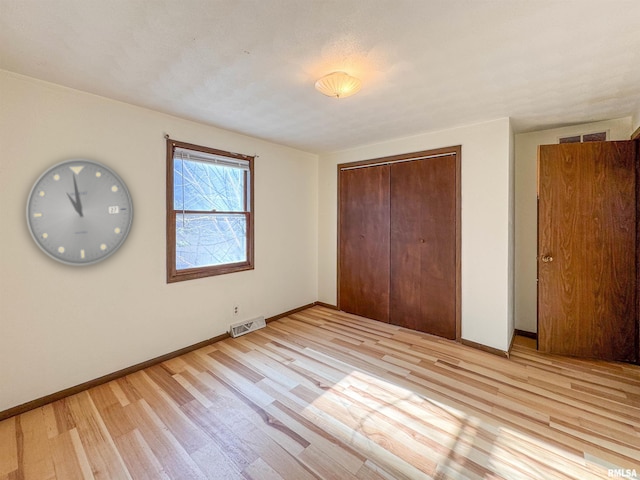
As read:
10:59
